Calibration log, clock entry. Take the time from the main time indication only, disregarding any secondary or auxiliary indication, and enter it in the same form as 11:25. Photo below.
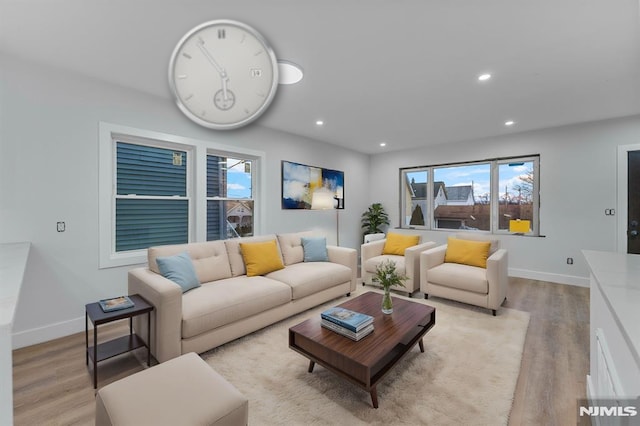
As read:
5:54
